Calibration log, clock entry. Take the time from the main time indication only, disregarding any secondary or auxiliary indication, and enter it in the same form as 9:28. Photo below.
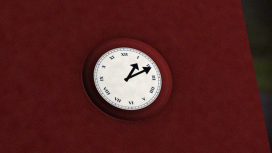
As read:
1:11
